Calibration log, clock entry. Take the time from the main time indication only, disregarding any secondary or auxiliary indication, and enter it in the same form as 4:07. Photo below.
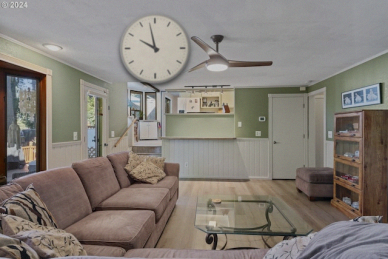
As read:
9:58
